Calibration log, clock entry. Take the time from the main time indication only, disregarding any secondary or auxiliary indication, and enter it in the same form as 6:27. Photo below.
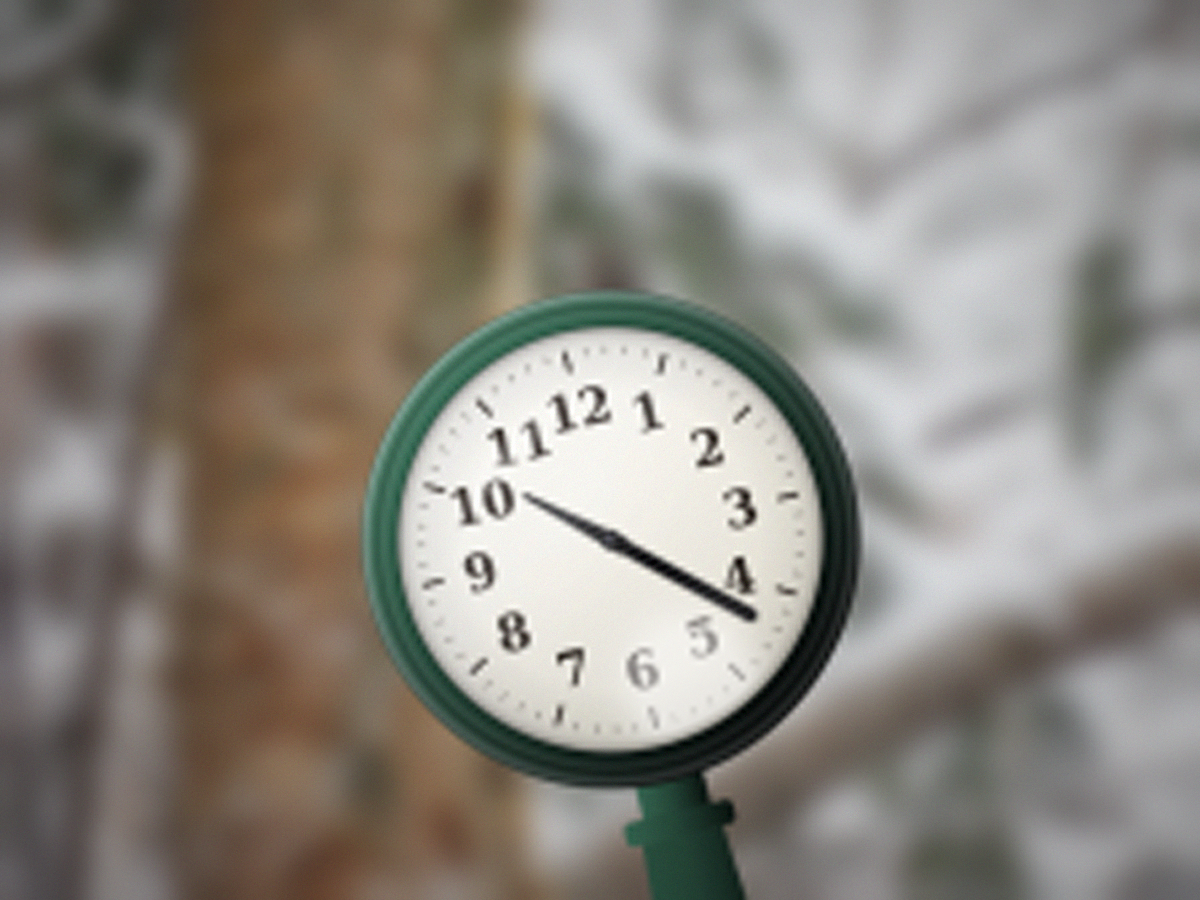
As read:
10:22
